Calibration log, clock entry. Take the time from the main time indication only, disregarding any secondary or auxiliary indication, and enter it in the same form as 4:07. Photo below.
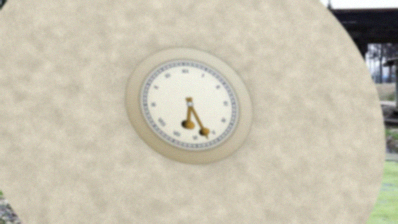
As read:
6:27
